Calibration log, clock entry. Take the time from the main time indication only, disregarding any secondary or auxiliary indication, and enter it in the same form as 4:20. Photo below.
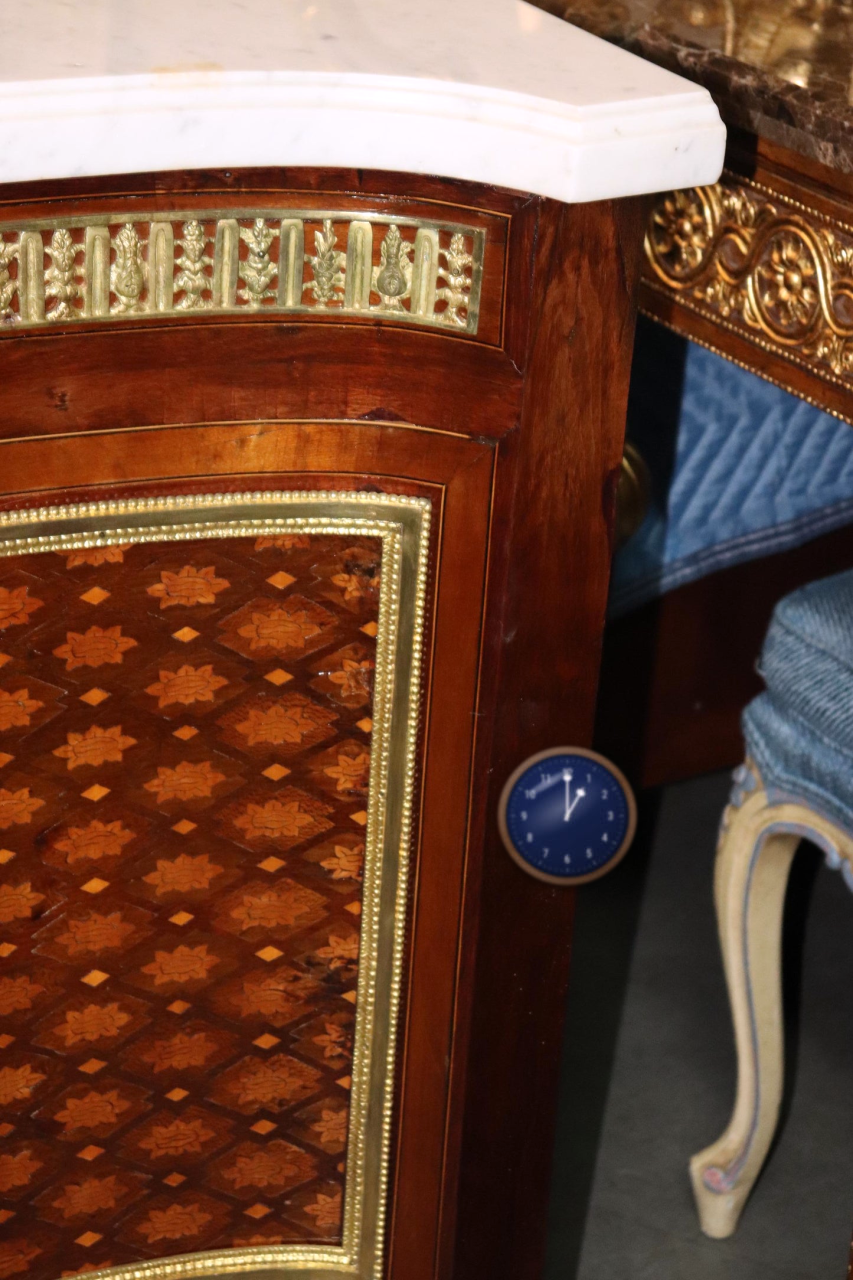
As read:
1:00
